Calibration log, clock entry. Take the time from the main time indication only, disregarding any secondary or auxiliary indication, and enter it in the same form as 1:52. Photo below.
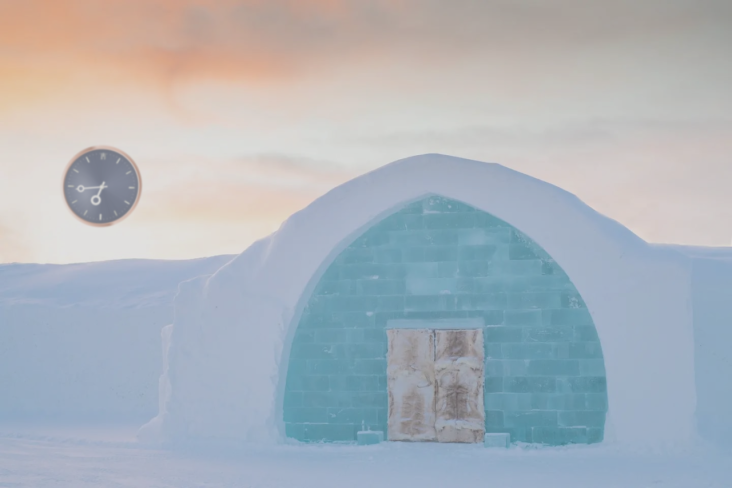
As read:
6:44
